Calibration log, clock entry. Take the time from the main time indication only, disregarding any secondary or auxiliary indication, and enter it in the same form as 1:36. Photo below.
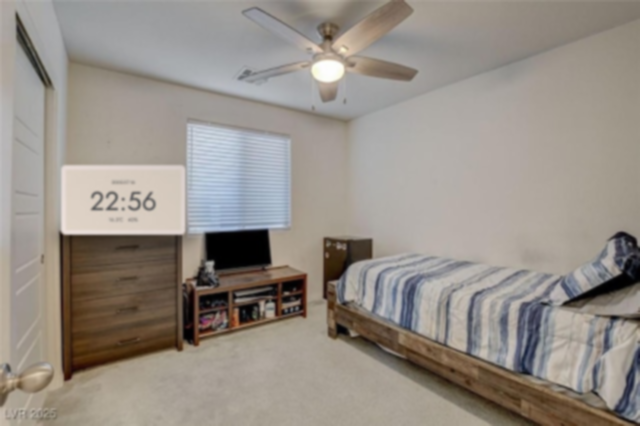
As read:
22:56
